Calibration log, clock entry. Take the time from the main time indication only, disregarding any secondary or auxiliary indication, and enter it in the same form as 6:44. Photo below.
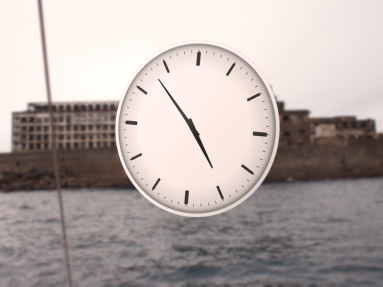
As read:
4:53
